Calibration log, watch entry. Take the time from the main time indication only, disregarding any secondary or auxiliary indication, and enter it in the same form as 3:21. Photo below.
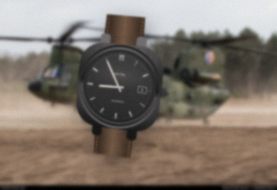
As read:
8:55
